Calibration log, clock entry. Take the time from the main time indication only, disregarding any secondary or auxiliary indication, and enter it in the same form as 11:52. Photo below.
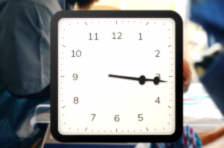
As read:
3:16
